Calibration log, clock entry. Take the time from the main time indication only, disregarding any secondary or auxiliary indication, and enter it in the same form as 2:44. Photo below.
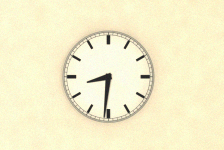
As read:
8:31
